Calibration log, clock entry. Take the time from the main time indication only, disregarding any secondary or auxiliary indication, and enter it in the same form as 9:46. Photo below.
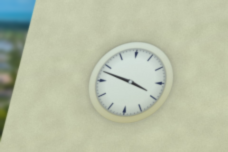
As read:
3:48
